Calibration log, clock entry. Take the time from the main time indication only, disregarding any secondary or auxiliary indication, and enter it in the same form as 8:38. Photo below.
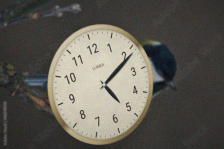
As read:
5:11
